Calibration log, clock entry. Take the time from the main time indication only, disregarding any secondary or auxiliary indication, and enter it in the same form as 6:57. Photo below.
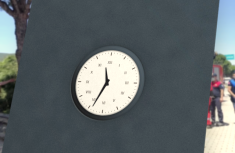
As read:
11:34
